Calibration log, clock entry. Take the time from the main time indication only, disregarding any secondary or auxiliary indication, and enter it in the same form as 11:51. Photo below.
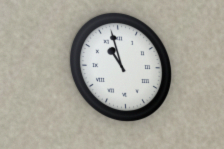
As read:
10:58
